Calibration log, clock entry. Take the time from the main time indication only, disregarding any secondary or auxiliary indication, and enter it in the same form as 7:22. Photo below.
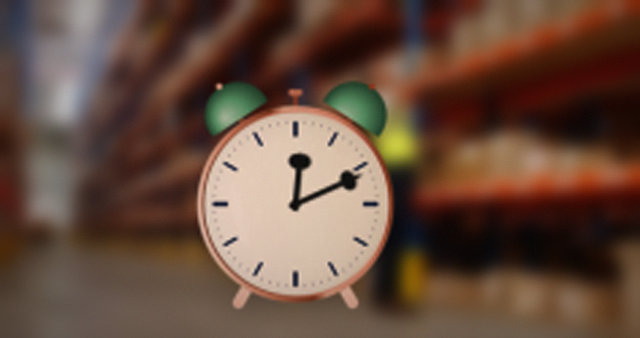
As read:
12:11
